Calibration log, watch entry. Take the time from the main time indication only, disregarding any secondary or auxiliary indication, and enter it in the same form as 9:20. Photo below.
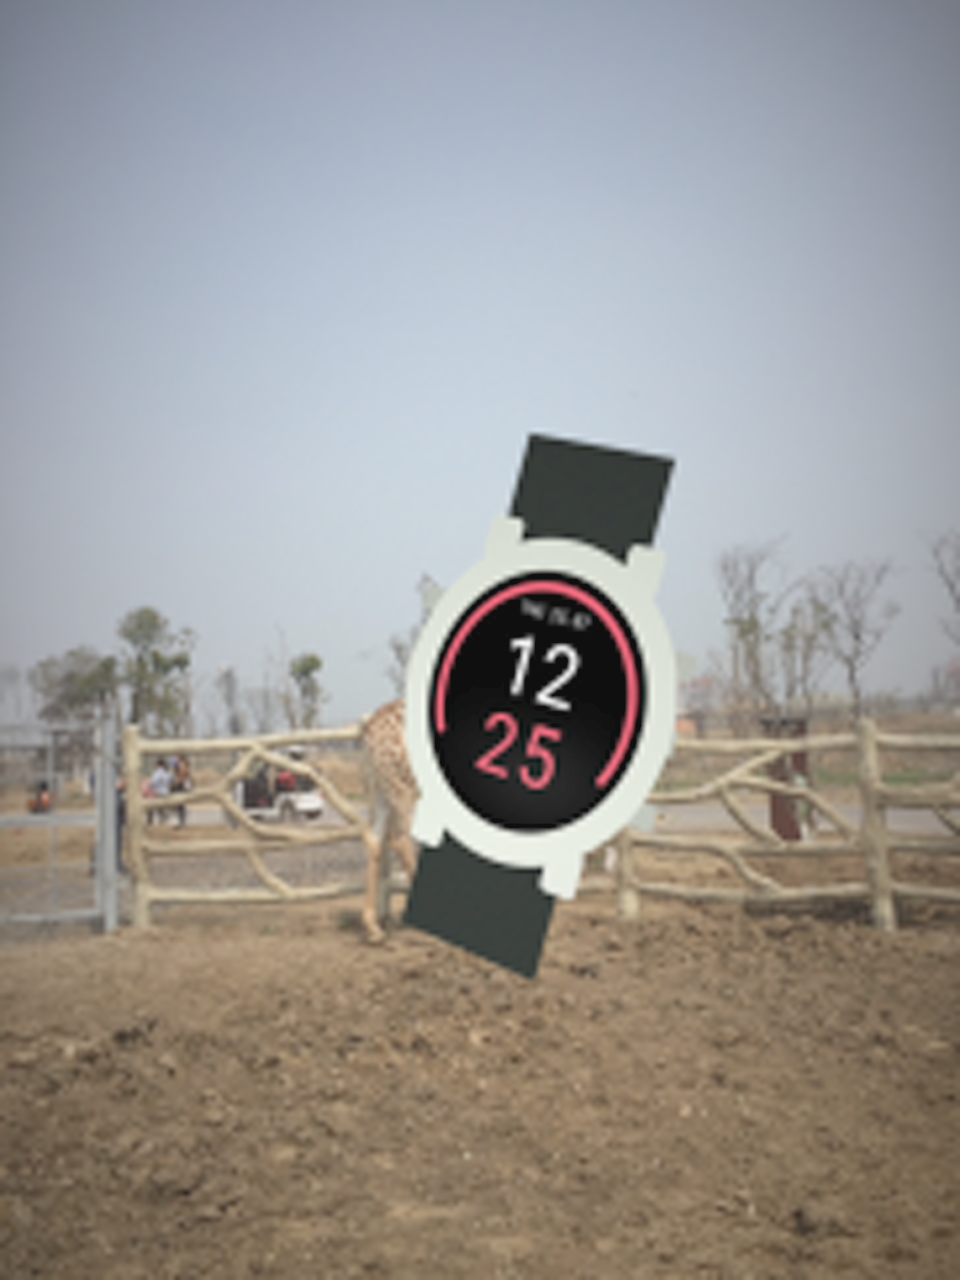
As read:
12:25
